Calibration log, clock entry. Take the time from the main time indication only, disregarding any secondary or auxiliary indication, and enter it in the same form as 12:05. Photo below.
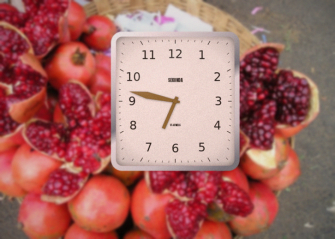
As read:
6:47
